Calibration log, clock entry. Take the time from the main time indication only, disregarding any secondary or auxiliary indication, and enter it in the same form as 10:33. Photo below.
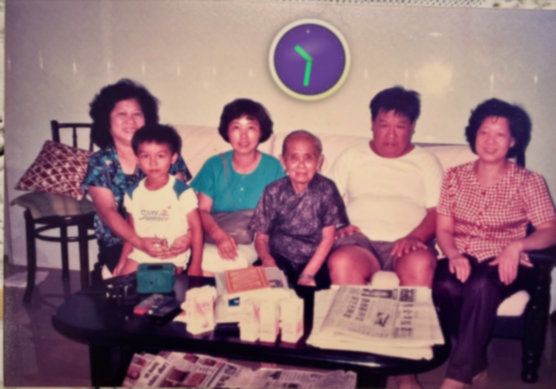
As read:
10:32
